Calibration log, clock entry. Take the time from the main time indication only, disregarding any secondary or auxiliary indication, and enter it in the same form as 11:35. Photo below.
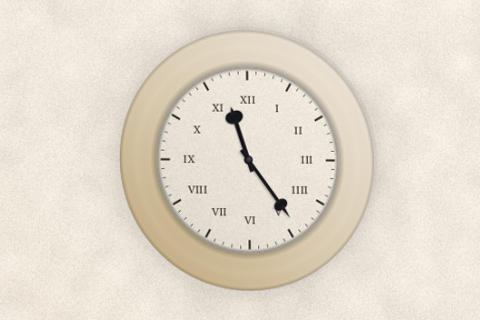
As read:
11:24
